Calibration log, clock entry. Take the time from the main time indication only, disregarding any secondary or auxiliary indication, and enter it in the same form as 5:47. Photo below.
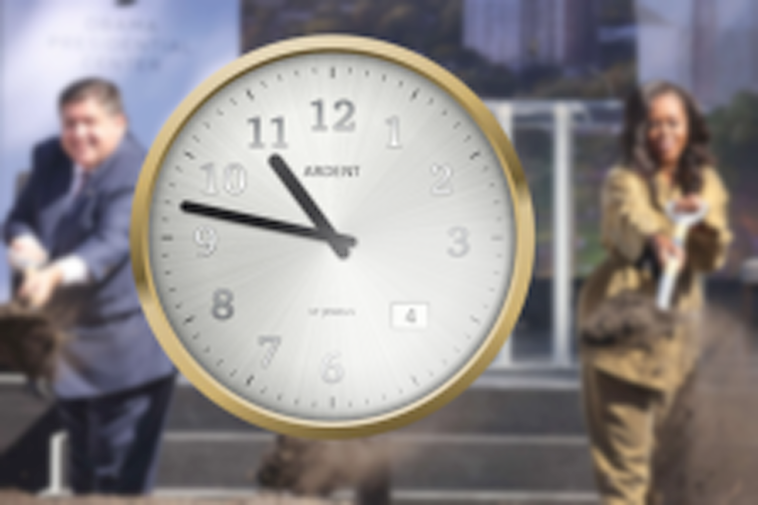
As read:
10:47
